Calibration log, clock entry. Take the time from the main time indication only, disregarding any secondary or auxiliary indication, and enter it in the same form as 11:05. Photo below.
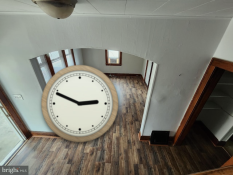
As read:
2:49
